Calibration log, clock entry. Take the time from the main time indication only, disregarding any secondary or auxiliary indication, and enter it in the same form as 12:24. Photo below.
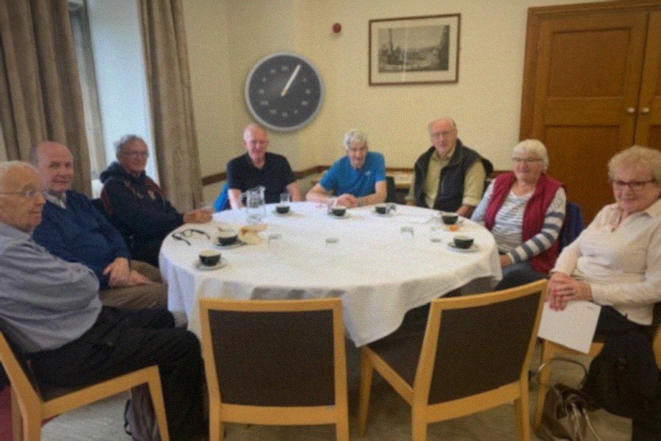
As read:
1:05
